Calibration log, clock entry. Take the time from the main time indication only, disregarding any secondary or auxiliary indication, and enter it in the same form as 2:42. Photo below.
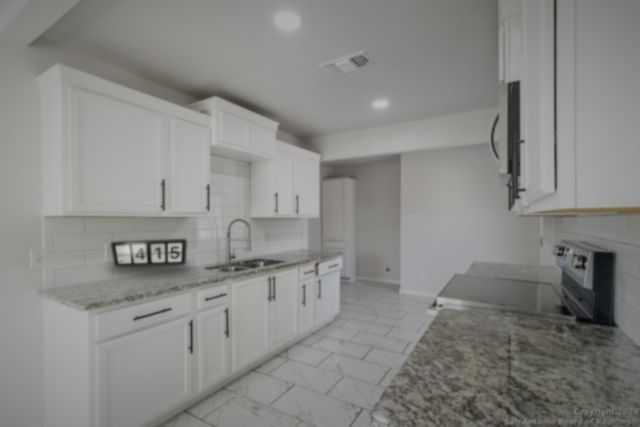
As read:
4:15
